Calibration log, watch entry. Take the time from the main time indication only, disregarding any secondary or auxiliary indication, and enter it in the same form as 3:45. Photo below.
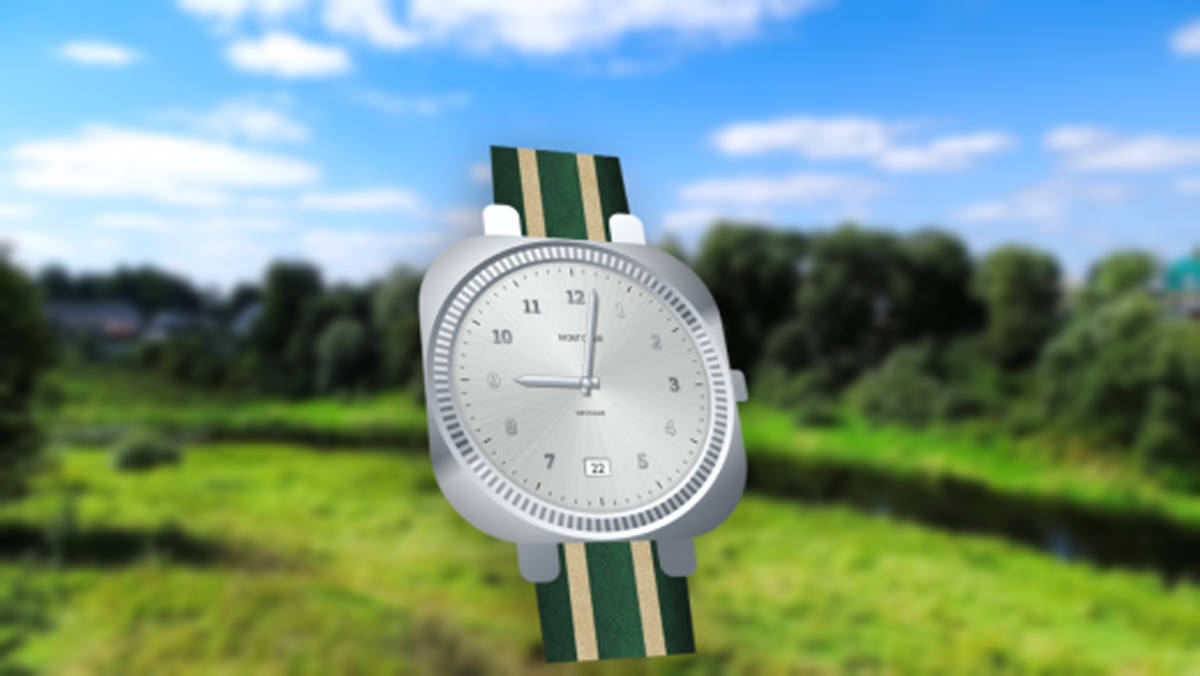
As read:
9:02
